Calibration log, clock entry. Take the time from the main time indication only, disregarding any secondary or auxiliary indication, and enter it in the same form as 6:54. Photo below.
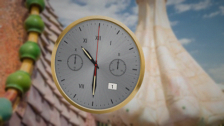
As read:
10:30
